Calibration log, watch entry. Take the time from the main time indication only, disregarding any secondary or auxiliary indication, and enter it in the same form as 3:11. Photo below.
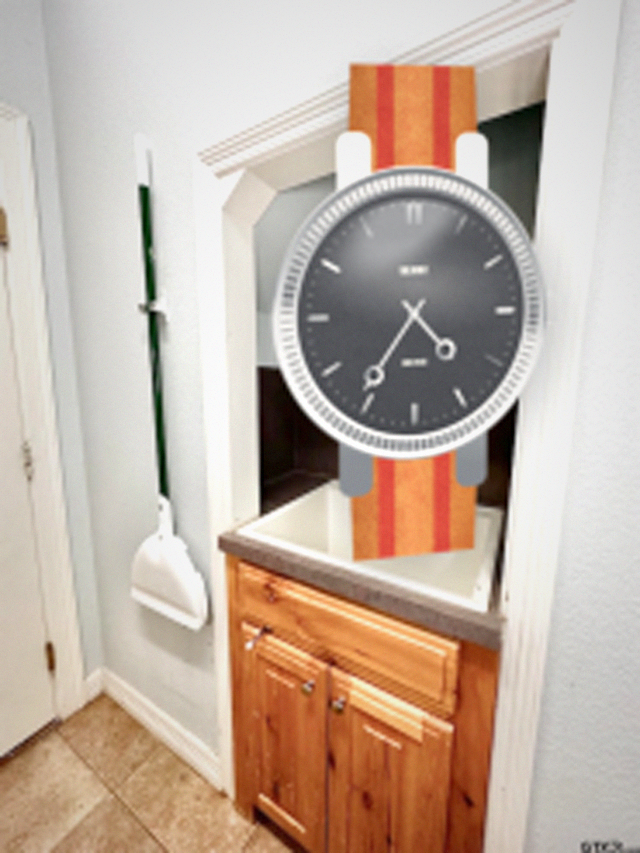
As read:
4:36
